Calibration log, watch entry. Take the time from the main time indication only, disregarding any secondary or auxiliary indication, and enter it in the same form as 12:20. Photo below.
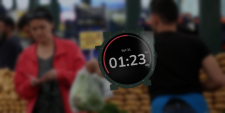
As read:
1:23
